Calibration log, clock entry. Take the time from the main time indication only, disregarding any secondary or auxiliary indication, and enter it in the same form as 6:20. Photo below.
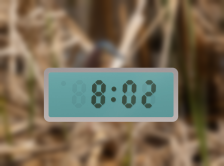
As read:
8:02
